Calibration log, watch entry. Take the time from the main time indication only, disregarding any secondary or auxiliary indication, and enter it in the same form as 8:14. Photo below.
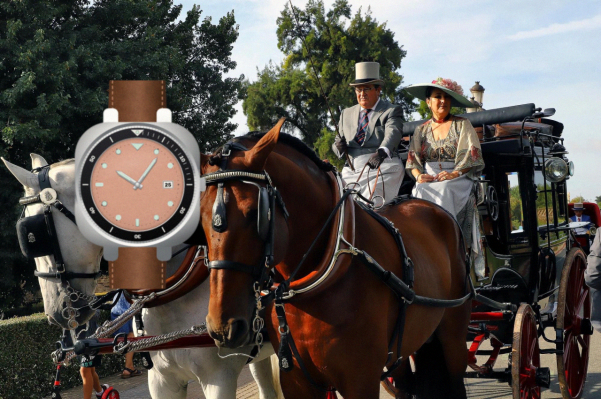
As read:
10:06
